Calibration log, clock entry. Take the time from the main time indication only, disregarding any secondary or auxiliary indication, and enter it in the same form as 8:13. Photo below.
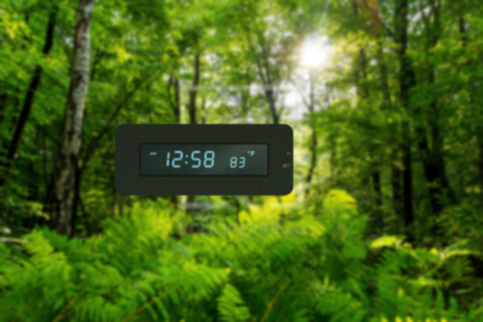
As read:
12:58
